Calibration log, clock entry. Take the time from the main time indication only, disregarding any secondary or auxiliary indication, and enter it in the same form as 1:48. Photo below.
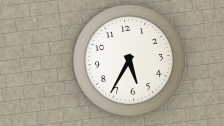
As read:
5:36
